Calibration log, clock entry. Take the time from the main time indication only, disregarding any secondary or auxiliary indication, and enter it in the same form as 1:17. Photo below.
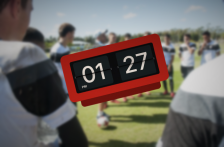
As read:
1:27
